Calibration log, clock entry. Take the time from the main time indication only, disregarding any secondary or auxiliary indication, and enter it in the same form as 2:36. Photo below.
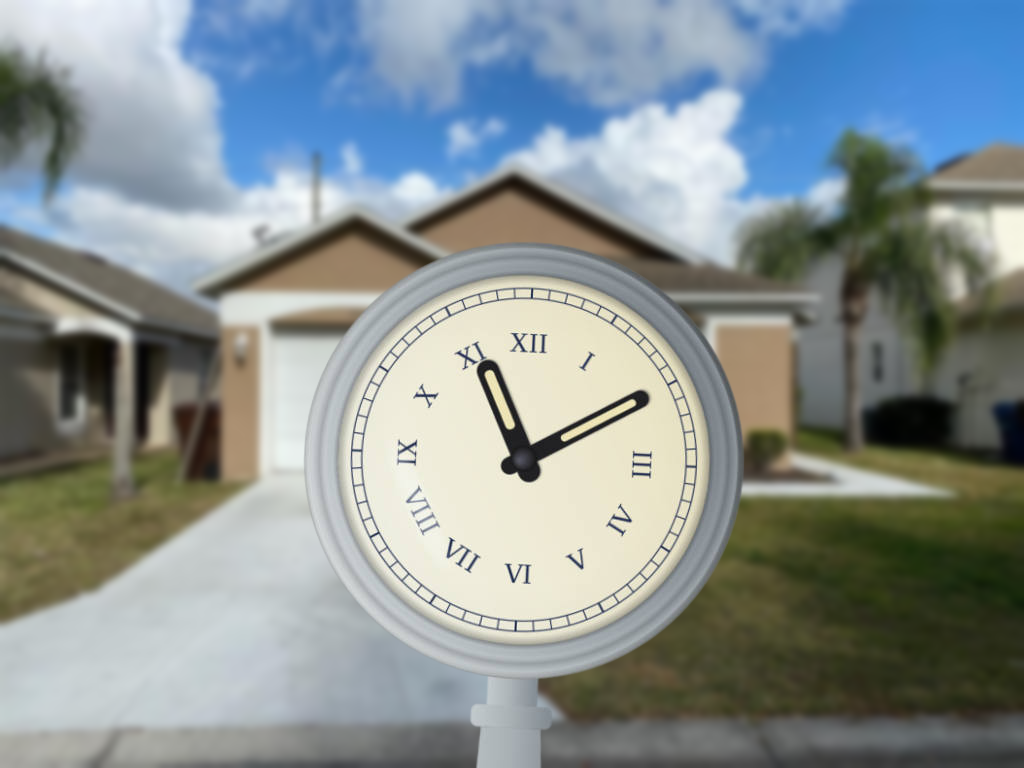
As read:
11:10
